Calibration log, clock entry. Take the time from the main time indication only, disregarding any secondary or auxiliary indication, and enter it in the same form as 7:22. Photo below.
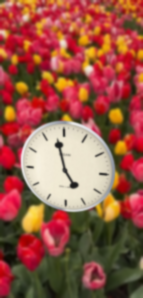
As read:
4:58
